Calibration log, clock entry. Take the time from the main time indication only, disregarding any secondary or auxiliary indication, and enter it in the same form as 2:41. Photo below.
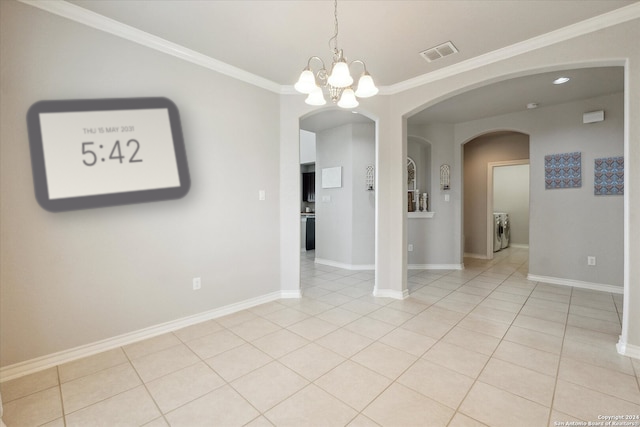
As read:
5:42
